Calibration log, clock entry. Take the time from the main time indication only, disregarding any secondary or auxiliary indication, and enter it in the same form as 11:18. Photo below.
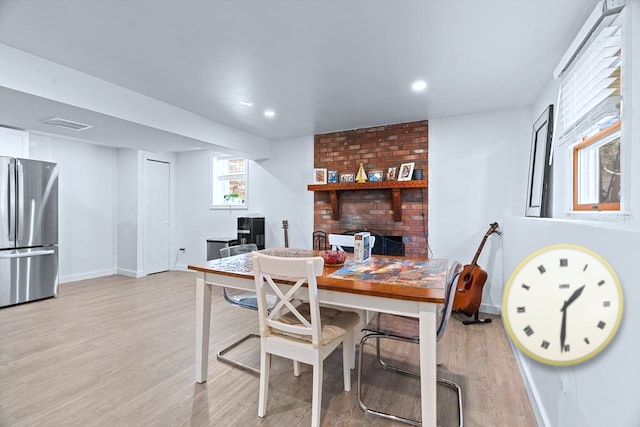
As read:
1:31
